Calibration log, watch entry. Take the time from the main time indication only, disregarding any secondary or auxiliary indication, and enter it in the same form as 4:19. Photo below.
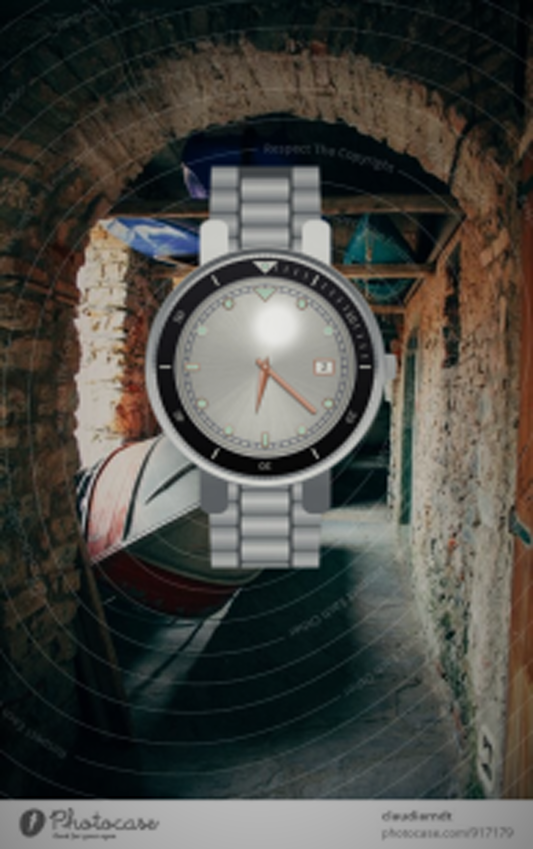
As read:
6:22
